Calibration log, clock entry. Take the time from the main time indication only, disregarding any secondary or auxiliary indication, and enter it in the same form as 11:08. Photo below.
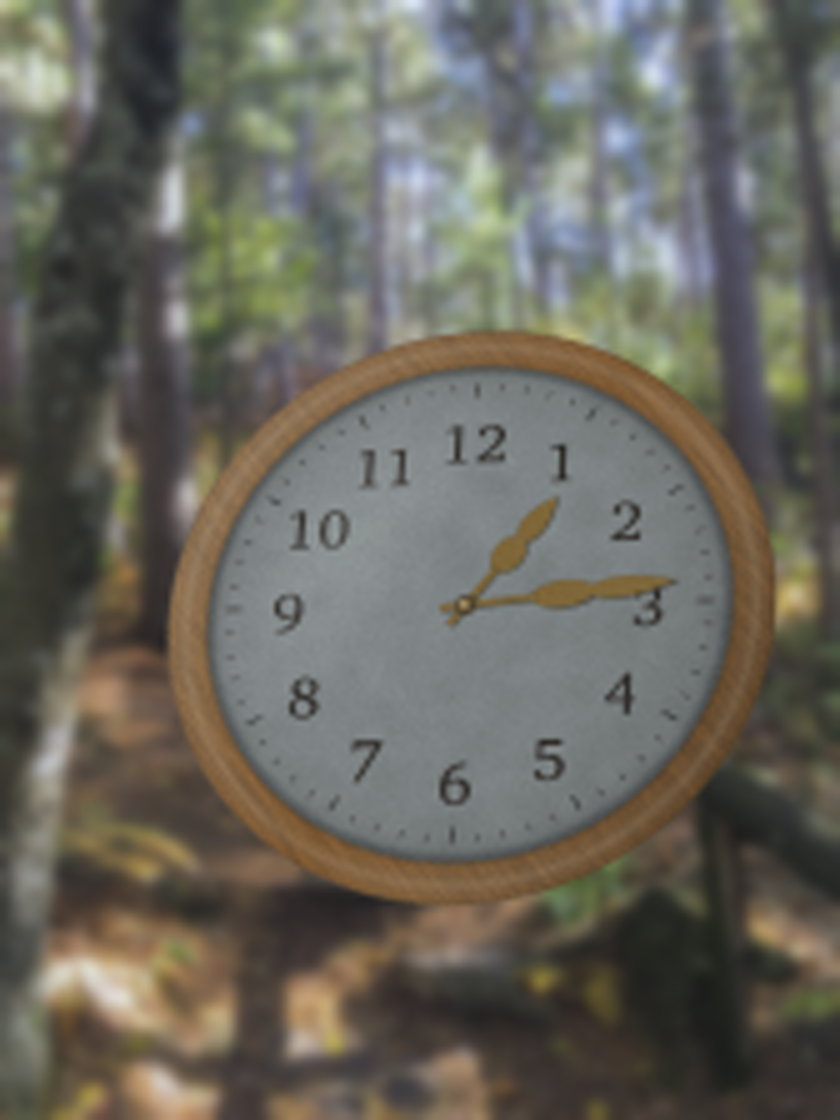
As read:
1:14
